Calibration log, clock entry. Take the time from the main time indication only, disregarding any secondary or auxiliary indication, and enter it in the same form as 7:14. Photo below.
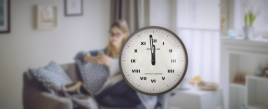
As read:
11:59
